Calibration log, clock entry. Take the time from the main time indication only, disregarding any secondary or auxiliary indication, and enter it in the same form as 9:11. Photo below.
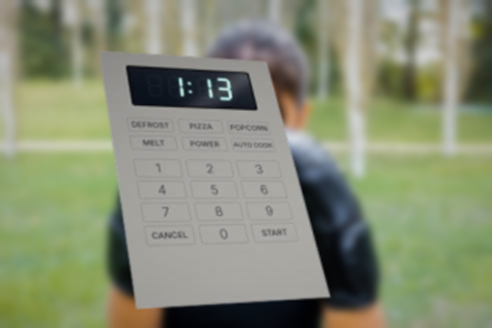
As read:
1:13
